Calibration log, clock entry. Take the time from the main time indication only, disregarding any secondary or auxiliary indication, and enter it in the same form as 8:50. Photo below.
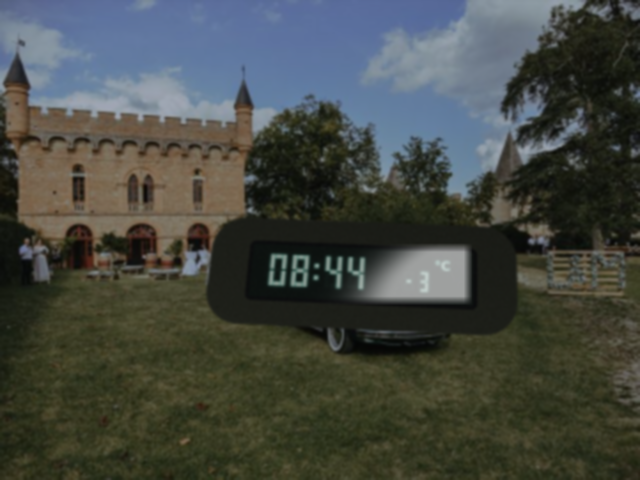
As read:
8:44
